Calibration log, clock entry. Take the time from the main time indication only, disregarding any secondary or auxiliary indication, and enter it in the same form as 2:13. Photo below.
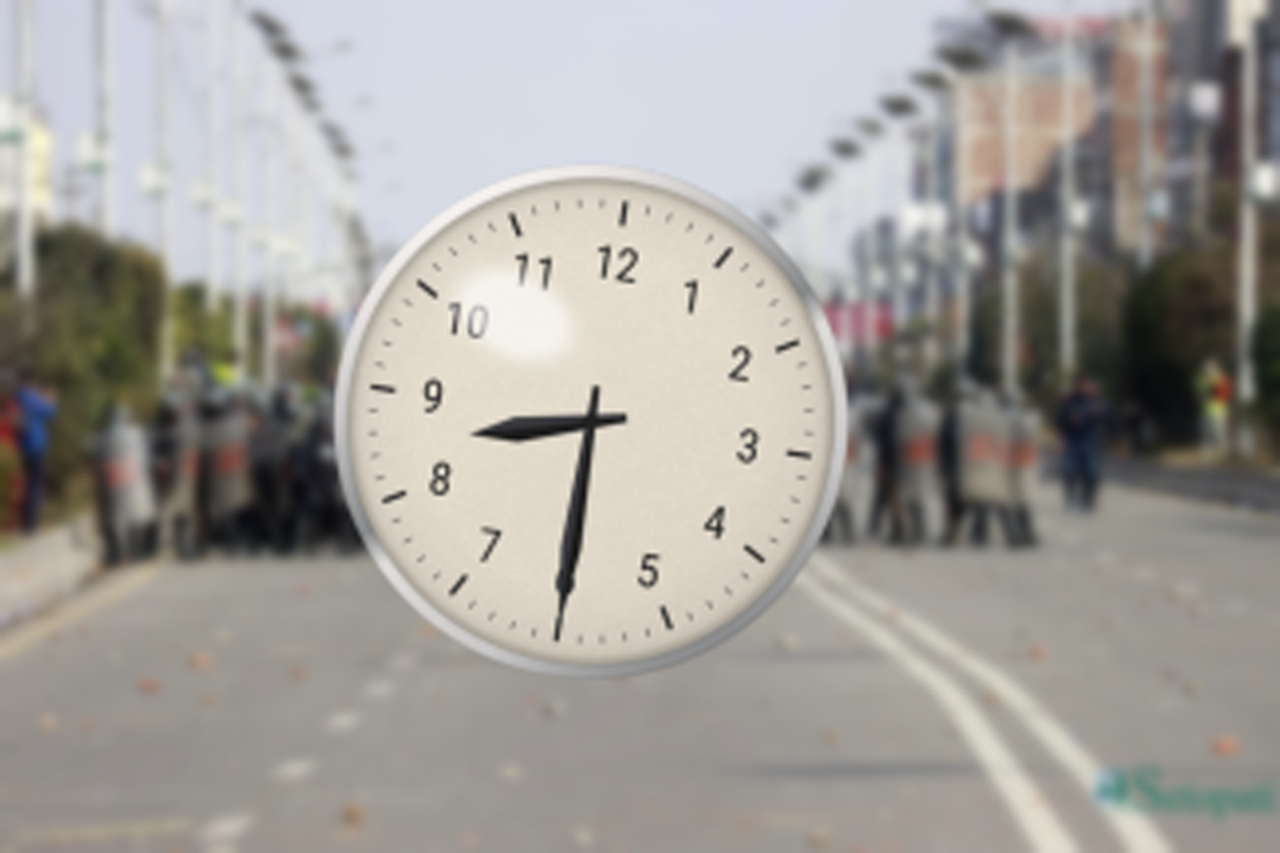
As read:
8:30
